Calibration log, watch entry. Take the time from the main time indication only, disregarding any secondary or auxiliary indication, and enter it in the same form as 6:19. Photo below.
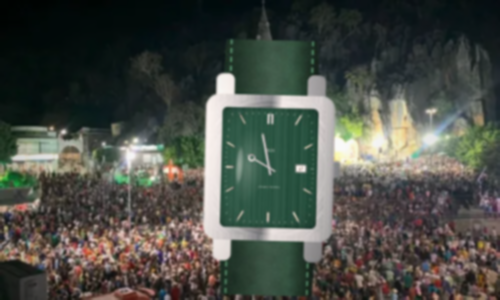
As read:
9:58
